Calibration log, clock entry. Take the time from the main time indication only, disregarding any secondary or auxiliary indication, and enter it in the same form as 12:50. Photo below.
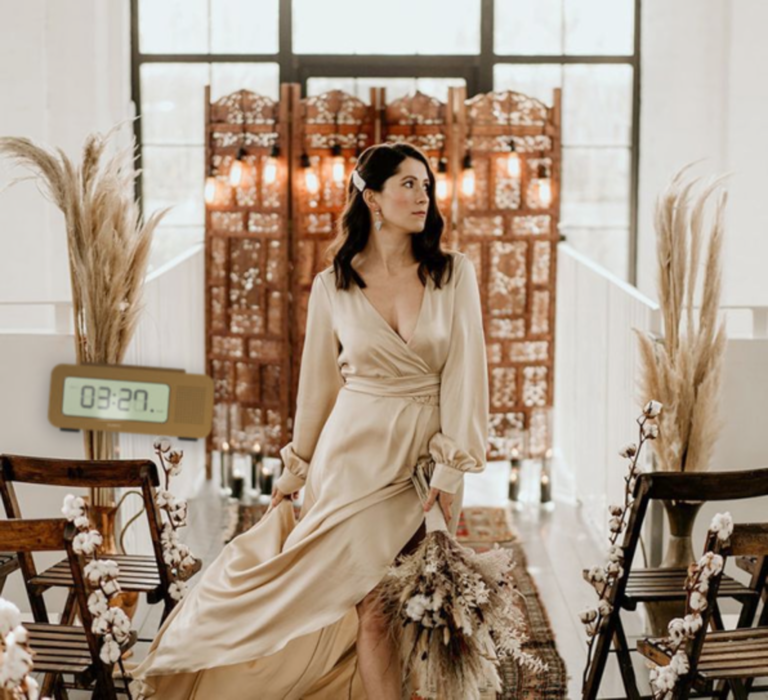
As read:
3:27
